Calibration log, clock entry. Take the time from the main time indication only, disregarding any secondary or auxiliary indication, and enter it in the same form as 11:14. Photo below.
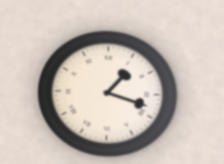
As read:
1:18
